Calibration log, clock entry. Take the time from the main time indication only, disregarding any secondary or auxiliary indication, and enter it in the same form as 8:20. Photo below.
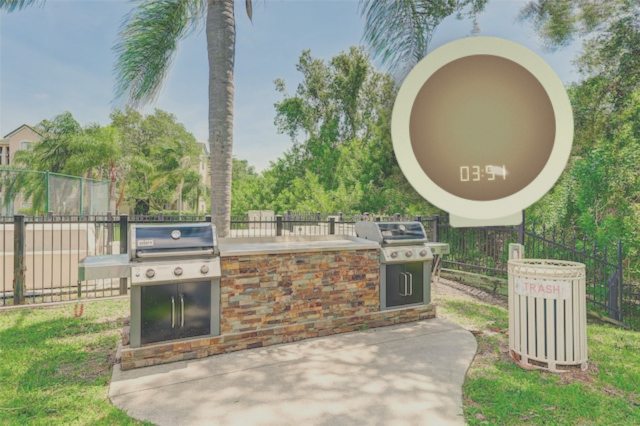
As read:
3:51
